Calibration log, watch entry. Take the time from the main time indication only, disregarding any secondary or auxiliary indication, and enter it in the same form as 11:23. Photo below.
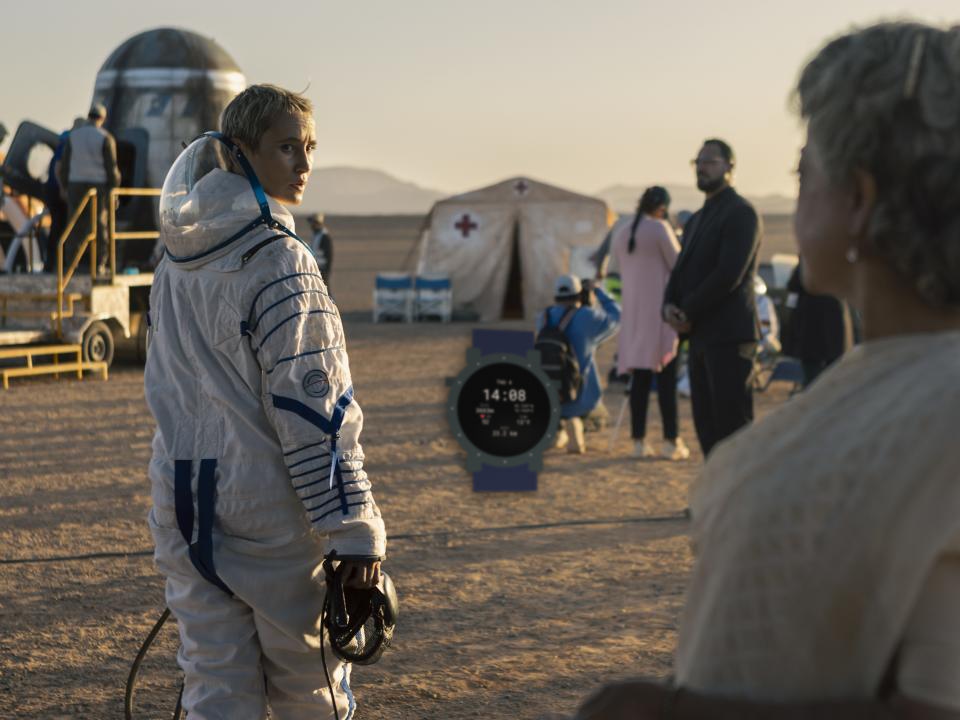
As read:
14:08
